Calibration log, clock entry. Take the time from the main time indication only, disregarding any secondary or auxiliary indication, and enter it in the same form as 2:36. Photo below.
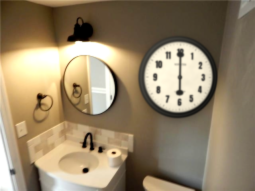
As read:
6:00
